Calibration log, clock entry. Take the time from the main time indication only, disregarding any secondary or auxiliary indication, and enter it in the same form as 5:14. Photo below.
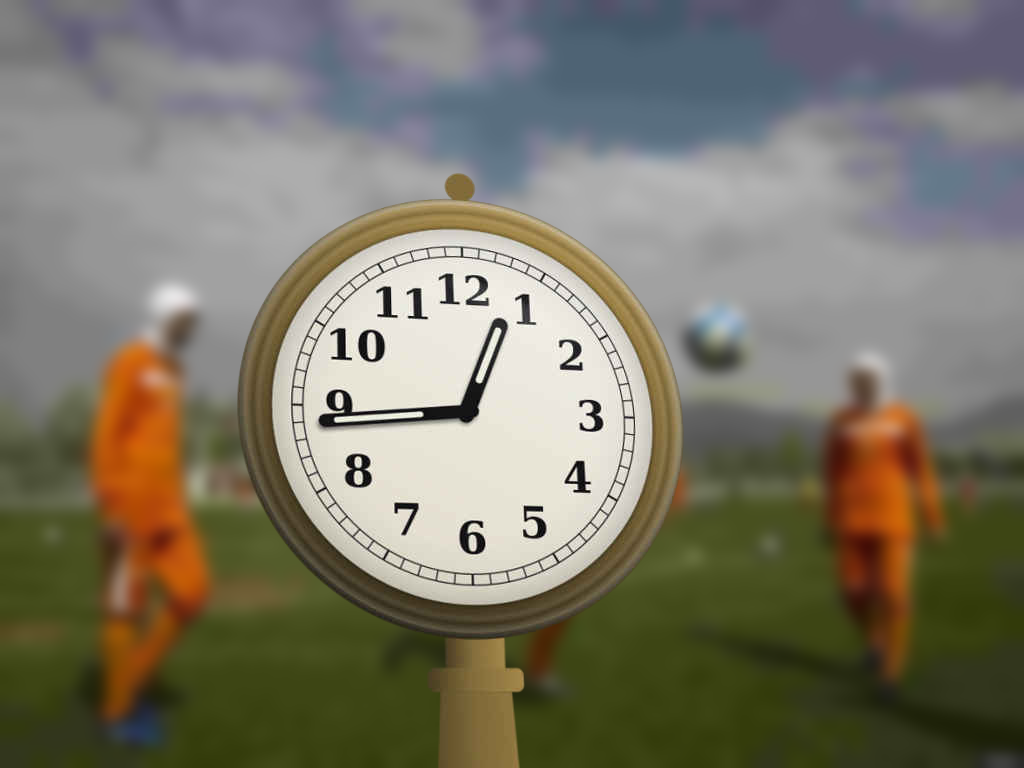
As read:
12:44
